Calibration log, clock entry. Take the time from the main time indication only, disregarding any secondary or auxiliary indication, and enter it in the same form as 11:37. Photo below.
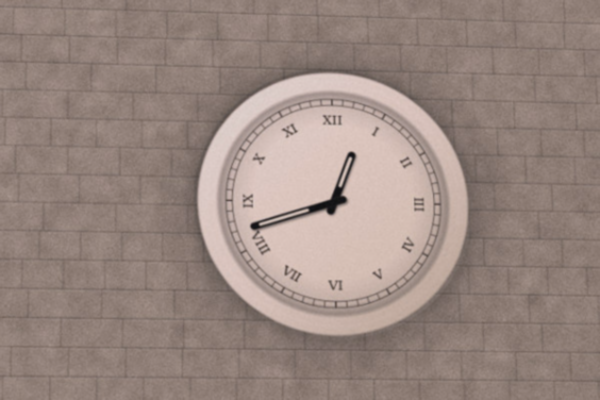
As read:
12:42
